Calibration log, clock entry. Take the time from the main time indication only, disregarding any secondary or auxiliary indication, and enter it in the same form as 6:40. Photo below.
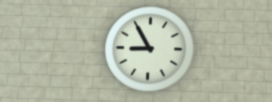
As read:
8:55
